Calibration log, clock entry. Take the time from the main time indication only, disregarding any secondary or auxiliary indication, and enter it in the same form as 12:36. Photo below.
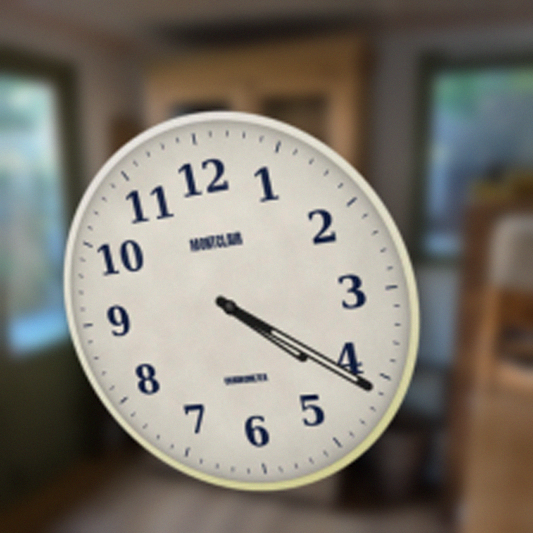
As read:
4:21
